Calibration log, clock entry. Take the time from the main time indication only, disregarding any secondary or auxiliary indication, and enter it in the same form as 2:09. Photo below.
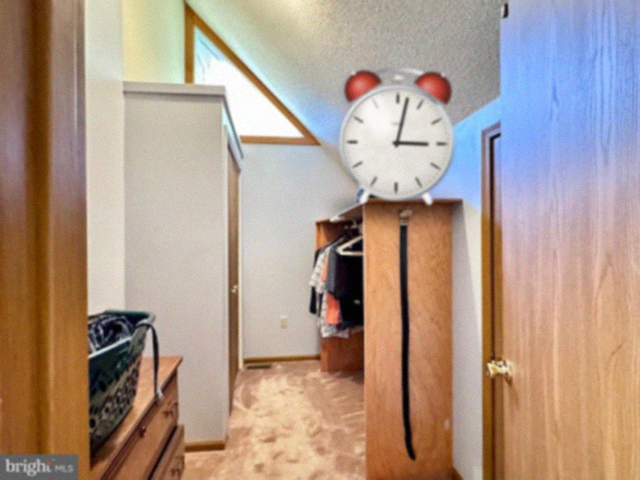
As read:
3:02
